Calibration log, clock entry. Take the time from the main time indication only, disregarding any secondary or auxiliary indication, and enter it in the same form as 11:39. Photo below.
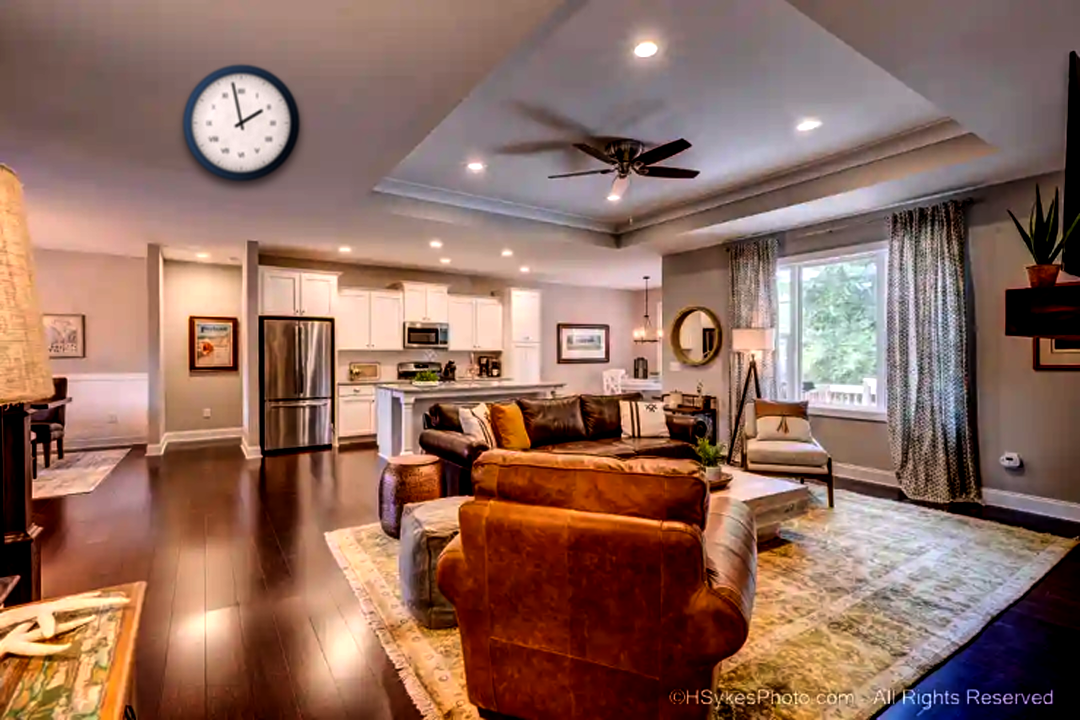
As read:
1:58
